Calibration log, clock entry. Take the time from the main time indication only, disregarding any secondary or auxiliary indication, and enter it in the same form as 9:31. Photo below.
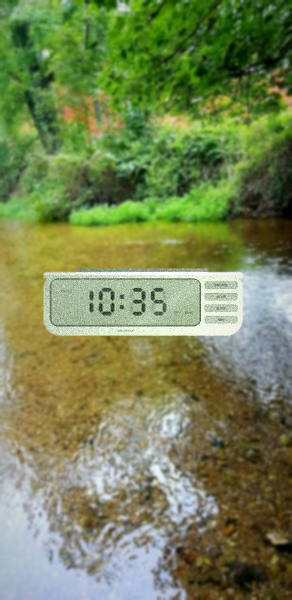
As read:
10:35
